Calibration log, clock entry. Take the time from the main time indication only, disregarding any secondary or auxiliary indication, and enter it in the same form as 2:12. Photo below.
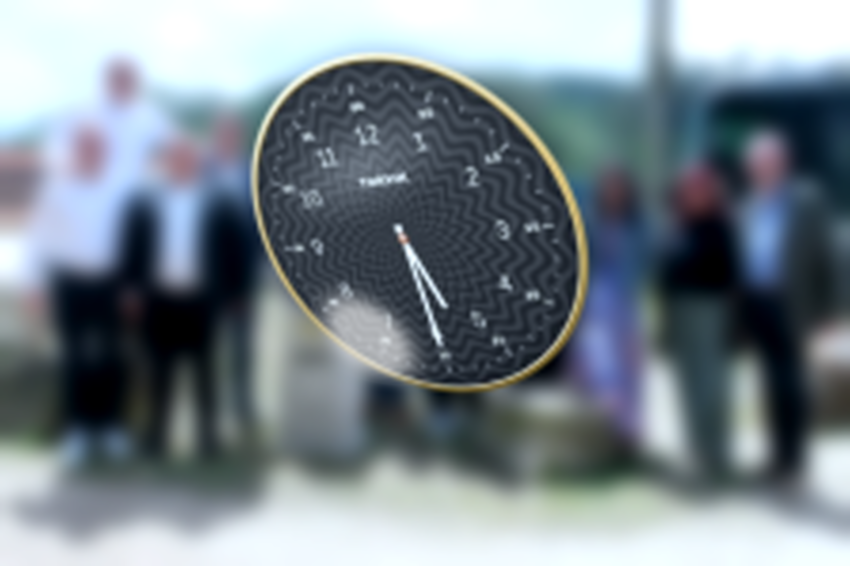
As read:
5:30
